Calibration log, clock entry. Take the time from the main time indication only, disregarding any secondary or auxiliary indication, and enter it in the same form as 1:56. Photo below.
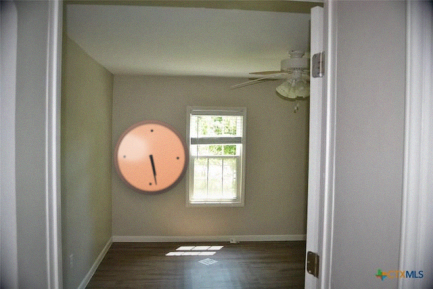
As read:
5:28
